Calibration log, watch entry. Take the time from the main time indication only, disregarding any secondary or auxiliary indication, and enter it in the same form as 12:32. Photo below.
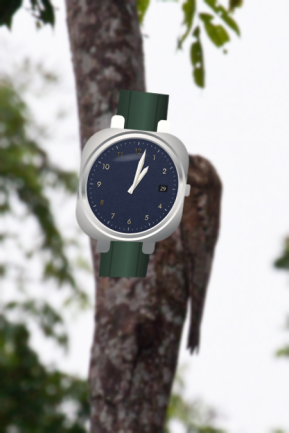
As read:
1:02
